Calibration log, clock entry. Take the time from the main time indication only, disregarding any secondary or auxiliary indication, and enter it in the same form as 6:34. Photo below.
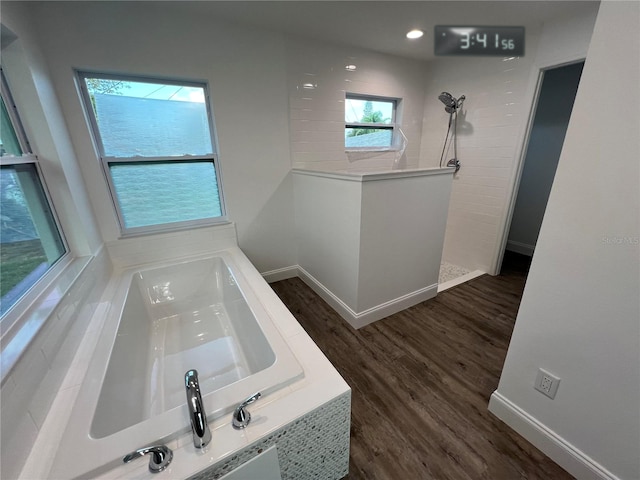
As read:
3:41
